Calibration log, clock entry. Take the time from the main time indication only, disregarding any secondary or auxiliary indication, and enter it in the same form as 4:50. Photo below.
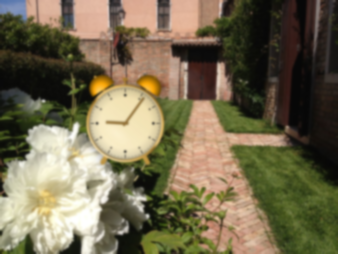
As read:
9:06
